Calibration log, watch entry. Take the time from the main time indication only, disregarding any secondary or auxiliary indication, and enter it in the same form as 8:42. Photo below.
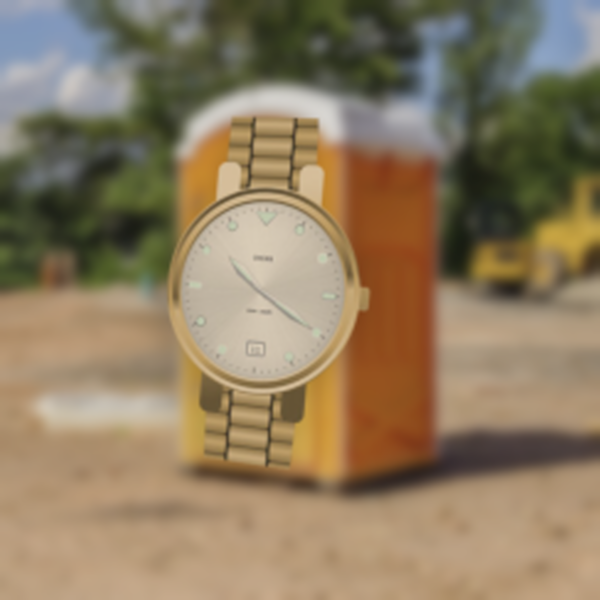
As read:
10:20
